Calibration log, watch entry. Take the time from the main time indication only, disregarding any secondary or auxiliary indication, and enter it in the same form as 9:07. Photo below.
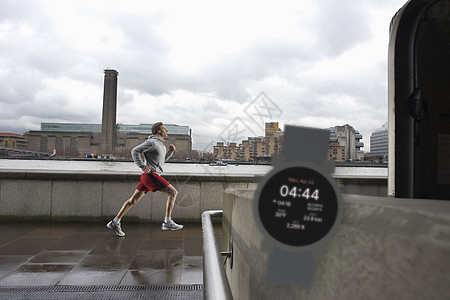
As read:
4:44
